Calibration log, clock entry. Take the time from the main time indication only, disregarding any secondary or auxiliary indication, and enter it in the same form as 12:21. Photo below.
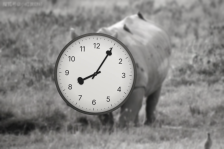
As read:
8:05
